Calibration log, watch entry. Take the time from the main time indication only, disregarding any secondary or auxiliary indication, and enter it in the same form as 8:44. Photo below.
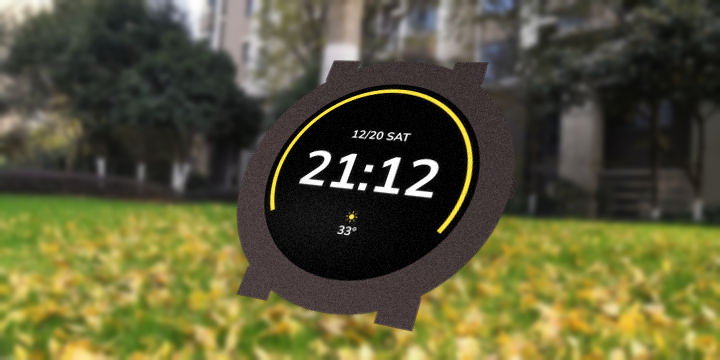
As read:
21:12
